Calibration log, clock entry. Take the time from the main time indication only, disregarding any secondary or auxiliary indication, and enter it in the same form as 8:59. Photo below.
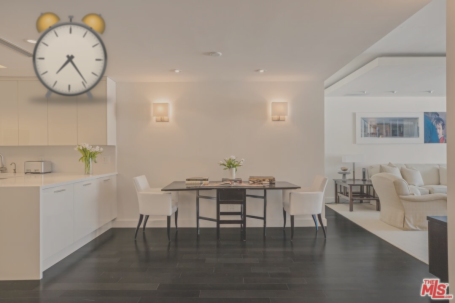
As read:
7:24
